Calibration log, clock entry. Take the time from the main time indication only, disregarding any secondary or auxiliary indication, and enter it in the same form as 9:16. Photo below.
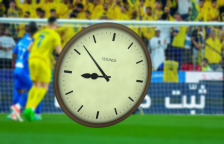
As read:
8:52
